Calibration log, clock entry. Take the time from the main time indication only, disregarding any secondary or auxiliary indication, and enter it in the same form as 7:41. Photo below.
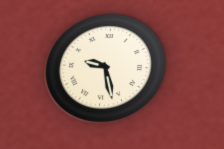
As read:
9:27
